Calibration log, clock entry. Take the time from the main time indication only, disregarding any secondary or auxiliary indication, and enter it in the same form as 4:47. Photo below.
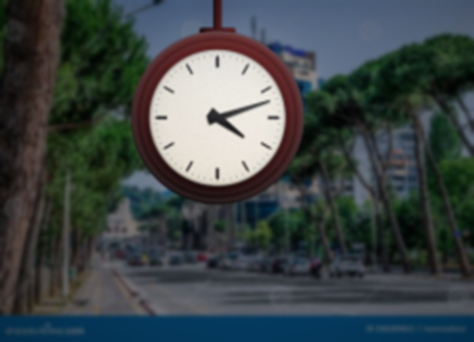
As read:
4:12
